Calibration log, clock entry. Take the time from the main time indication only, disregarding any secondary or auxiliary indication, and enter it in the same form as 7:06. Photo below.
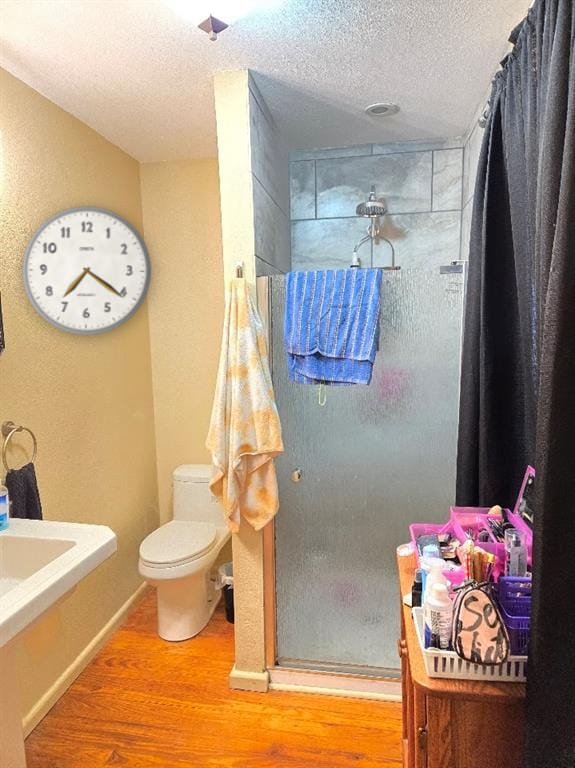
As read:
7:21
